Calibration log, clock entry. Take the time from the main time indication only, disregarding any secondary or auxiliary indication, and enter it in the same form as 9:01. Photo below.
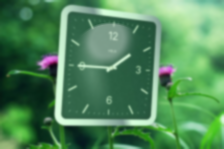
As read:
1:45
